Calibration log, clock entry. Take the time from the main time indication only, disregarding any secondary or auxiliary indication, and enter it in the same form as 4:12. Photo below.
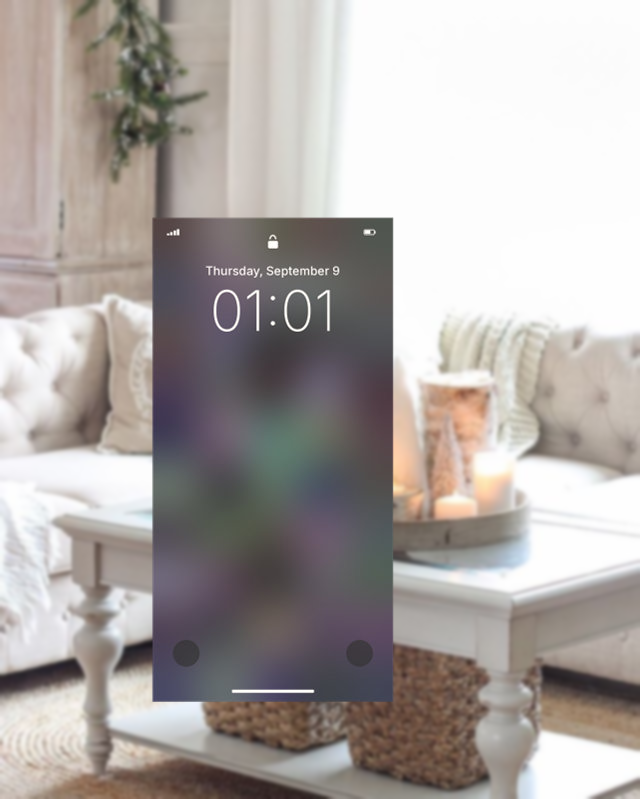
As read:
1:01
